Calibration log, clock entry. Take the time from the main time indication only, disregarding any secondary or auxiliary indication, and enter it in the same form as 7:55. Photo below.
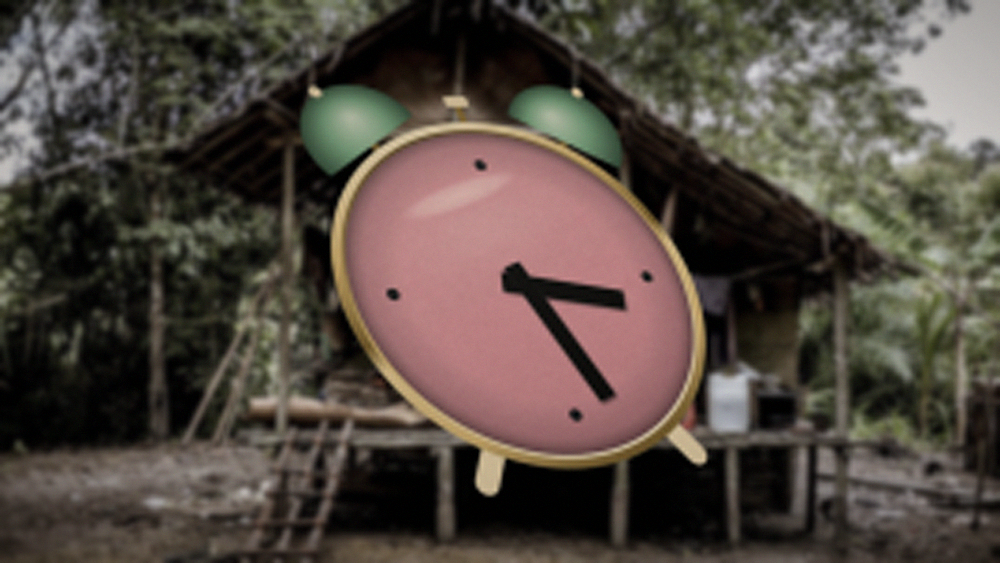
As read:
3:27
